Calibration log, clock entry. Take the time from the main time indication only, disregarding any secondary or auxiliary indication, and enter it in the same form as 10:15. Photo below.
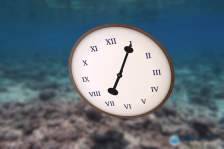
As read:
7:05
